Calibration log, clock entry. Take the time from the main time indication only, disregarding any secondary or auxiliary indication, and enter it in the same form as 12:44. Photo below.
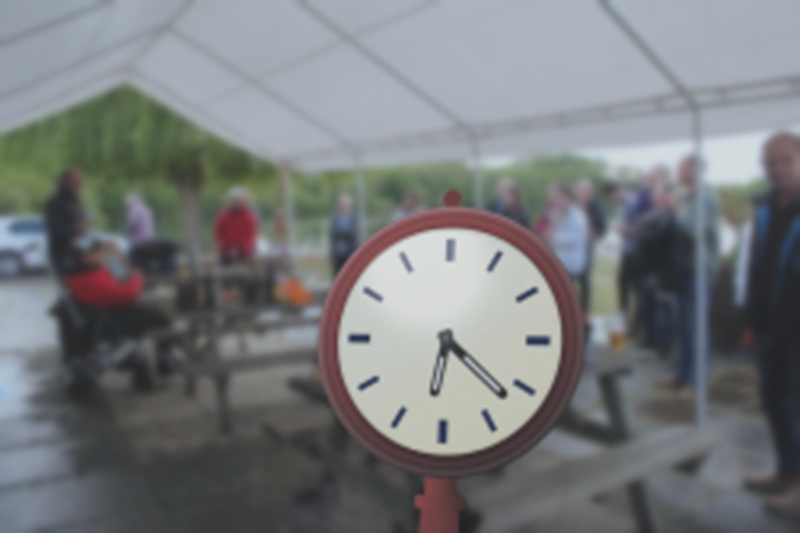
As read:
6:22
